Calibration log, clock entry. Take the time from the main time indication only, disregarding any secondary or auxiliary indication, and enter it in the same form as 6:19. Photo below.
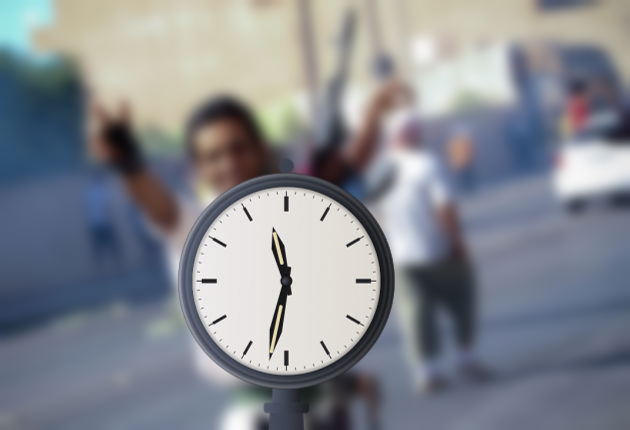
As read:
11:32
